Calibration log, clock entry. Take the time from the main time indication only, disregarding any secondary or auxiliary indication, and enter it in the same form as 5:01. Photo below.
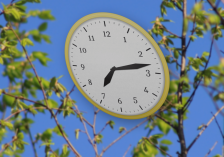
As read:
7:13
